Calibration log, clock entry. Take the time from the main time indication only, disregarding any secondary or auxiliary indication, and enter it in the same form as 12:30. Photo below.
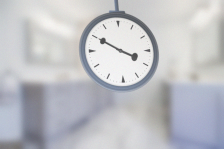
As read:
3:50
